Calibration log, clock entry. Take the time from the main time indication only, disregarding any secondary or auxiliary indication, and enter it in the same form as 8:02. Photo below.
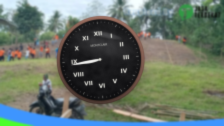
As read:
8:44
